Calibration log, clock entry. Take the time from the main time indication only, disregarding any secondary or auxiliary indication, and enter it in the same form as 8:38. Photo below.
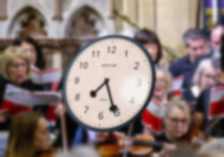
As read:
7:26
